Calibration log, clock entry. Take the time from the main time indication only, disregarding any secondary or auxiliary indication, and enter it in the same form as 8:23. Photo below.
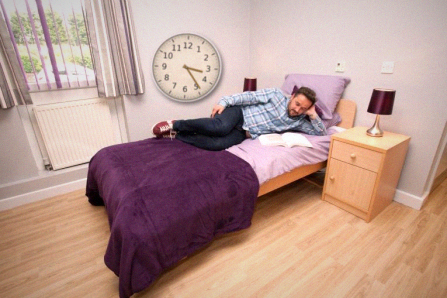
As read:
3:24
